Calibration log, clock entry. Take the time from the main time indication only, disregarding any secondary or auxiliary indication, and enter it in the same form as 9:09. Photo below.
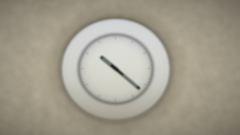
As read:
10:22
